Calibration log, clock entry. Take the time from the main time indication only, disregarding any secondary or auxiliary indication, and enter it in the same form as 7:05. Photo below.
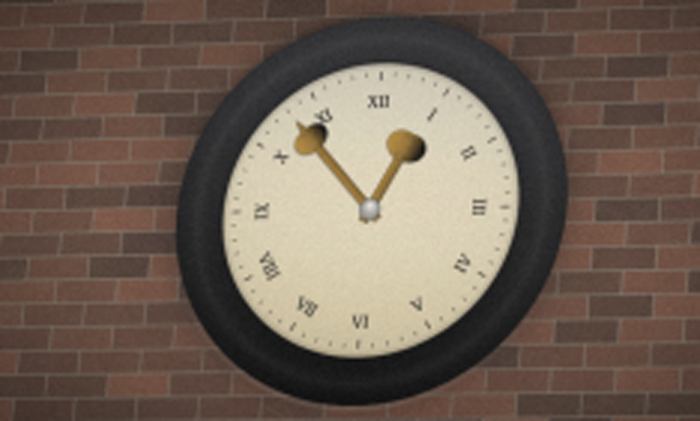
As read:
12:53
